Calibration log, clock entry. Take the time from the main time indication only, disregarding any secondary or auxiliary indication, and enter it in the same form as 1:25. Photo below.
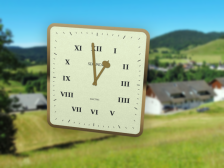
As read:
12:59
